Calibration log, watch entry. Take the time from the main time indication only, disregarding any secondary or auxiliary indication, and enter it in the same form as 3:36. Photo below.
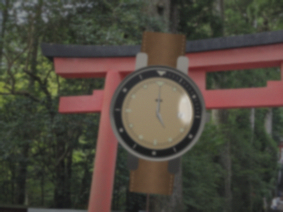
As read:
5:00
